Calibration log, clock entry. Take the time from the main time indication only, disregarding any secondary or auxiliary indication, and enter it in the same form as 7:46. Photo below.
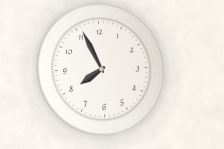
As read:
7:56
